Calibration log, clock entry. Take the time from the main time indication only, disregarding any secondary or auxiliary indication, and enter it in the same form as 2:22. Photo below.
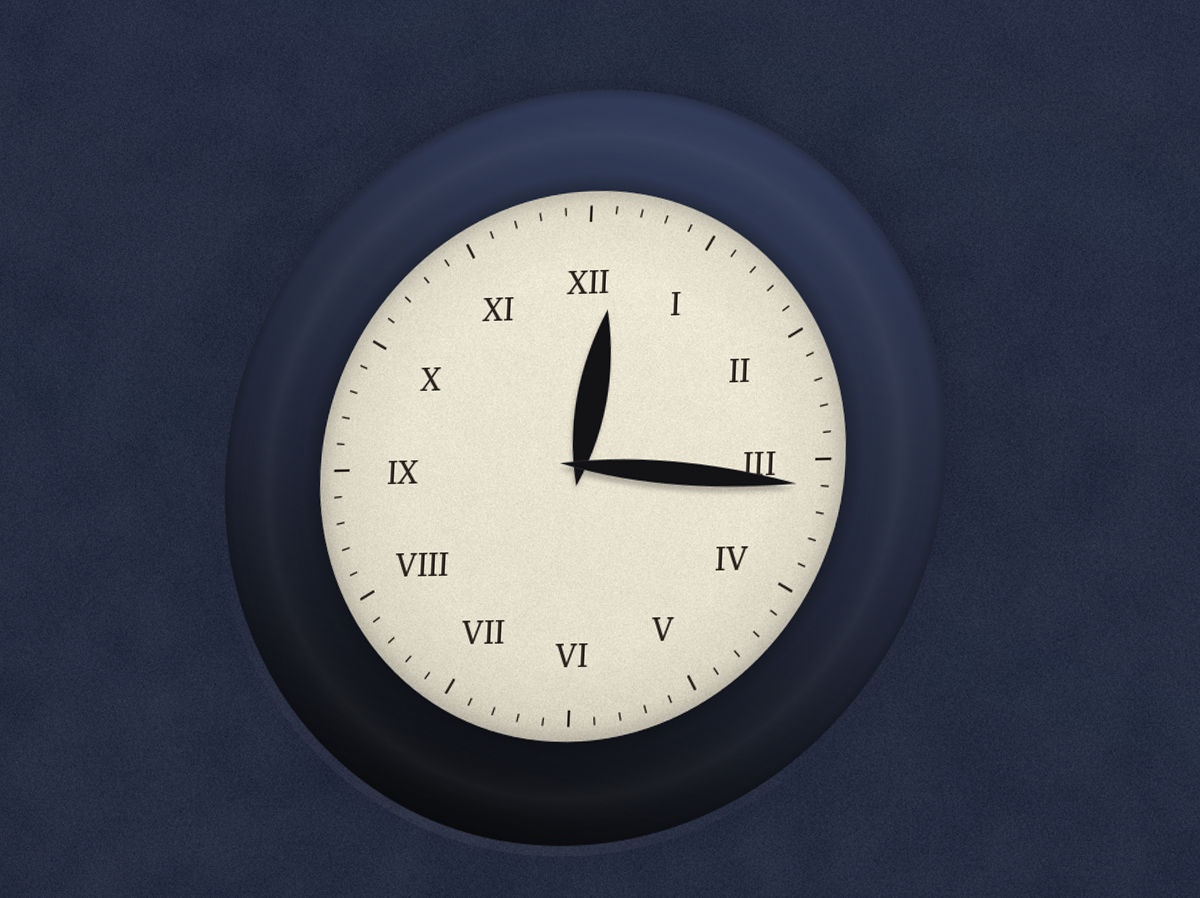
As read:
12:16
